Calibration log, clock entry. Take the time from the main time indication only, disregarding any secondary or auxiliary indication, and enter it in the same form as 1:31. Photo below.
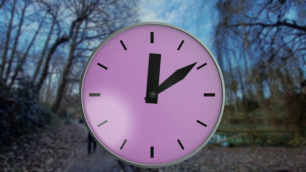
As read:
12:09
